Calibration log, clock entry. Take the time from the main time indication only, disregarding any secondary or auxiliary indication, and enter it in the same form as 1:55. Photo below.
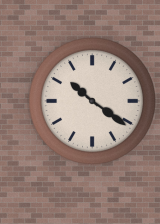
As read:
10:21
